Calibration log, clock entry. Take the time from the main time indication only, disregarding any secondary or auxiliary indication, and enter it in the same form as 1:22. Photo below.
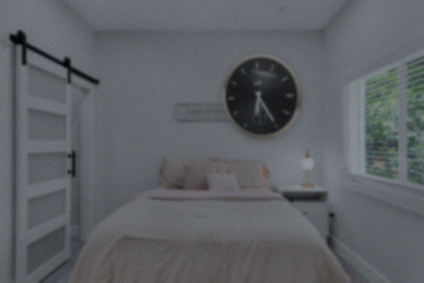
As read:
6:25
